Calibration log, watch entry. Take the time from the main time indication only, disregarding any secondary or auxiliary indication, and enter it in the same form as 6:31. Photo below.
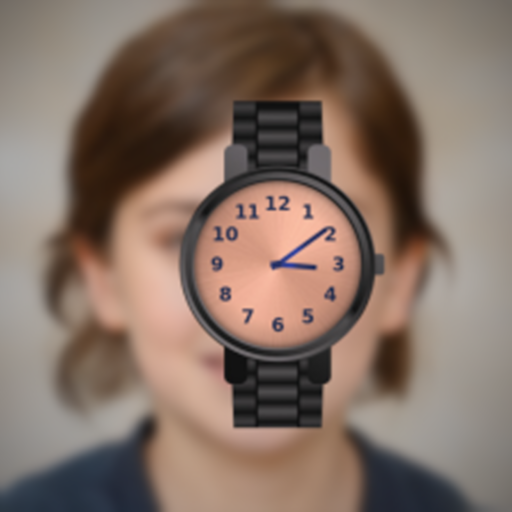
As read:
3:09
